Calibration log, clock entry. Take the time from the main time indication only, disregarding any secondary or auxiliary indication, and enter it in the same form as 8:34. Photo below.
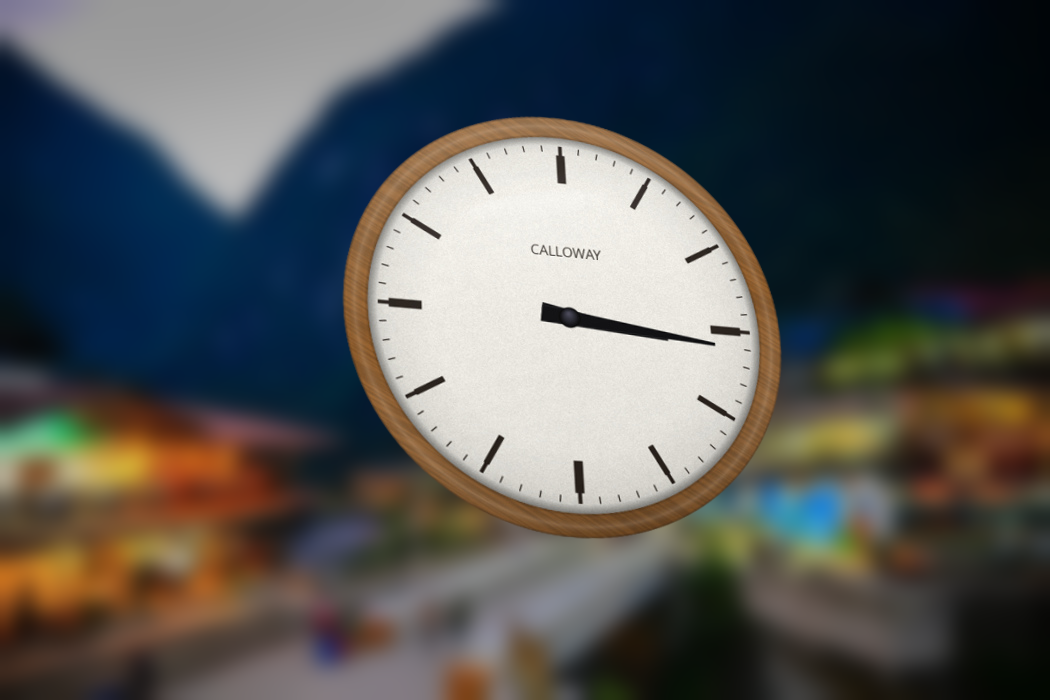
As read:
3:16
